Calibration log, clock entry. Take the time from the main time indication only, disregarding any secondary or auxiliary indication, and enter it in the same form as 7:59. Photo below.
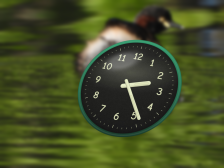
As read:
2:24
